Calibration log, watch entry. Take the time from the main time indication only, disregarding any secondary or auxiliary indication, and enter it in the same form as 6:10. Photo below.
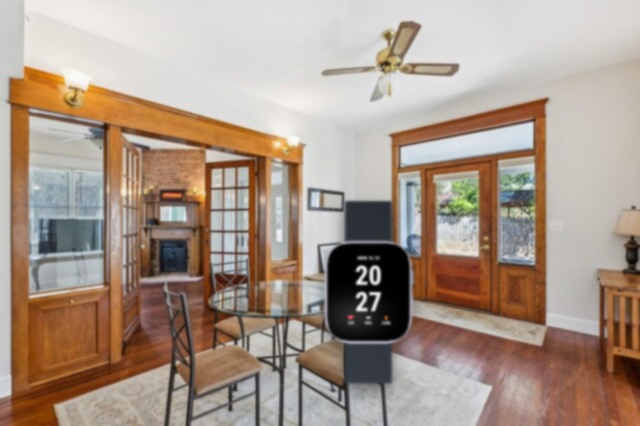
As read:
20:27
